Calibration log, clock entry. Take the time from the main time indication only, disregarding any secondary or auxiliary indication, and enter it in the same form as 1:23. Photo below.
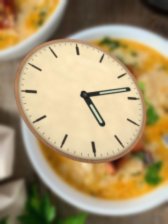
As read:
5:13
